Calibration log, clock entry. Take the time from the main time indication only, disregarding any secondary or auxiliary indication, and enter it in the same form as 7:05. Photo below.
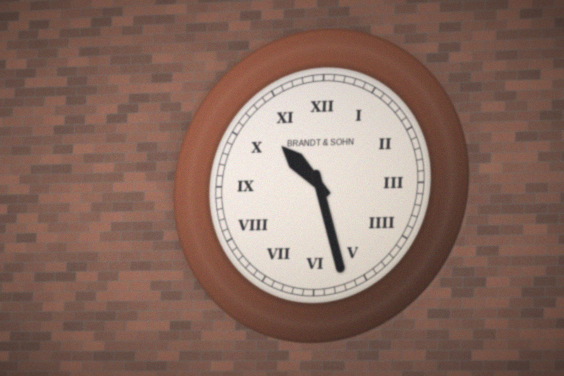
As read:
10:27
